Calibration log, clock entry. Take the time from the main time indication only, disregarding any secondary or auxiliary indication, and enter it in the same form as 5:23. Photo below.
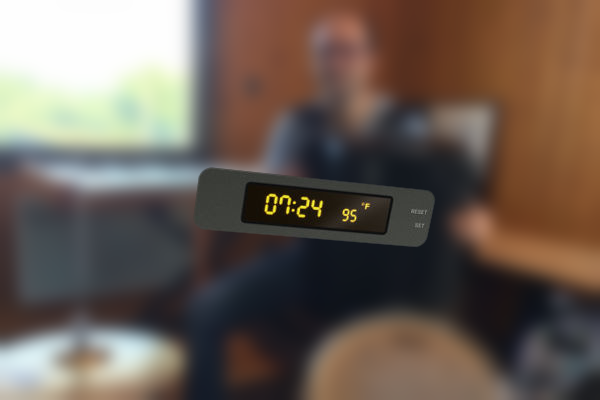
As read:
7:24
